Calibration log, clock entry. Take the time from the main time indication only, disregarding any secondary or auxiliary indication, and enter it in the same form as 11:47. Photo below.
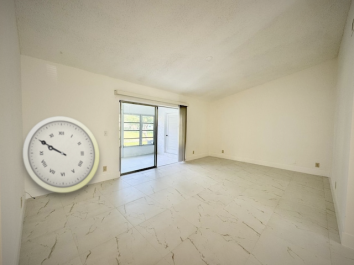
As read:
9:50
